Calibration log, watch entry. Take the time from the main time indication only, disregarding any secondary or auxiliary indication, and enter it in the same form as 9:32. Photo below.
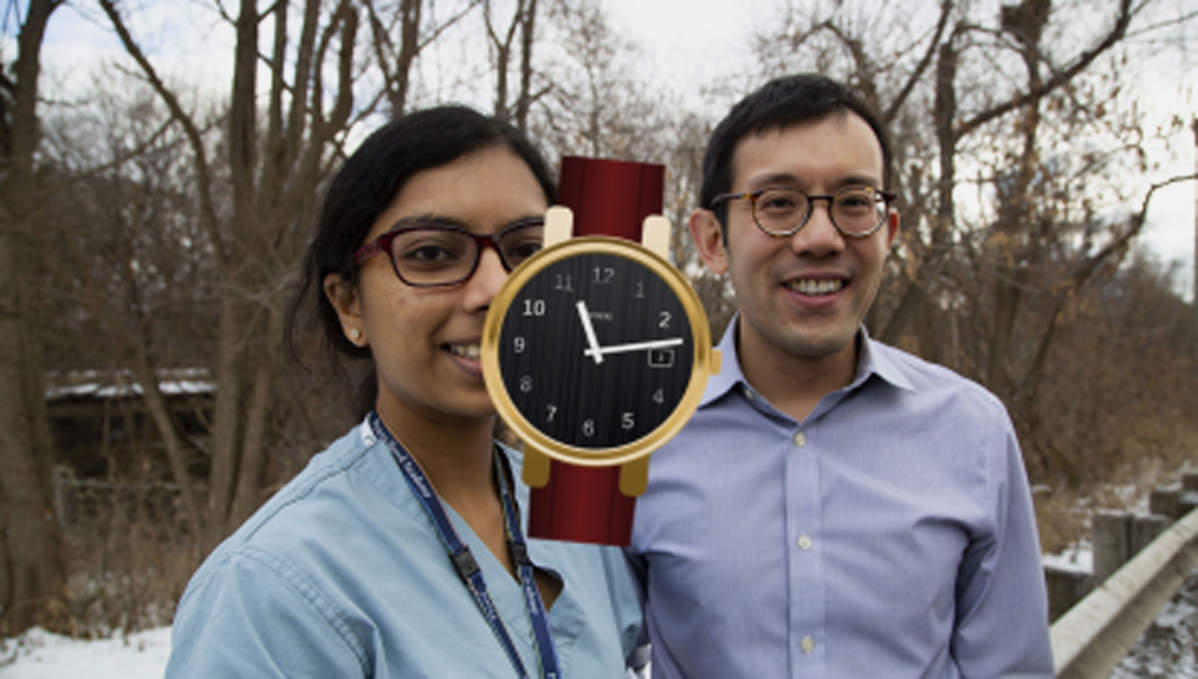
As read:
11:13
